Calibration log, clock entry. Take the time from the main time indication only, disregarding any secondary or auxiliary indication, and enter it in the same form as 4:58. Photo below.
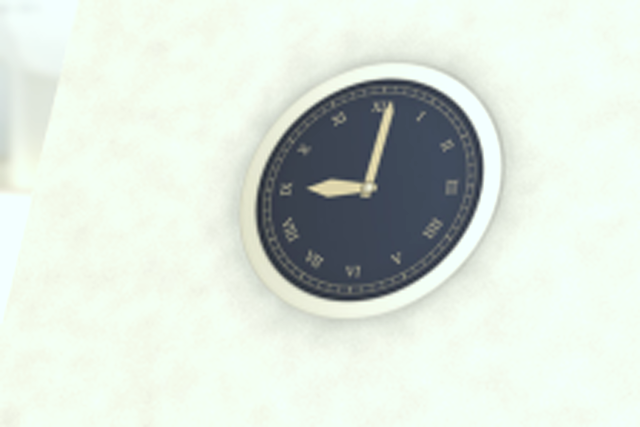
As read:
9:01
